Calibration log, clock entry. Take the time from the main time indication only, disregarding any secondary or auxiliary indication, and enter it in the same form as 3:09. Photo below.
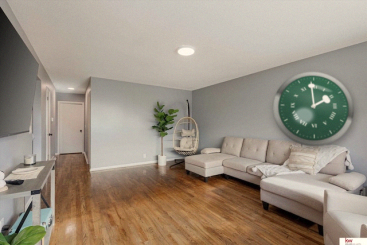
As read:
1:59
